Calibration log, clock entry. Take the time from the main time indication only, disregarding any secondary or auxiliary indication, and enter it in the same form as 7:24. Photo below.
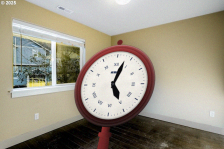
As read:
5:03
